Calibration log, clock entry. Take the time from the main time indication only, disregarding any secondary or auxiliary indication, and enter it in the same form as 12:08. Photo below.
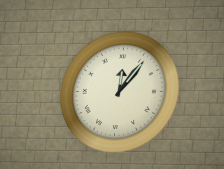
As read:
12:06
